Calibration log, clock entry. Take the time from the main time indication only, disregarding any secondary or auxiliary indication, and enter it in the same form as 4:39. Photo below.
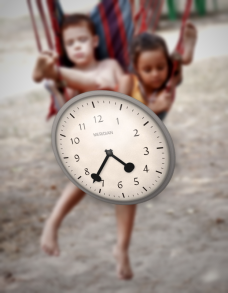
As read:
4:37
